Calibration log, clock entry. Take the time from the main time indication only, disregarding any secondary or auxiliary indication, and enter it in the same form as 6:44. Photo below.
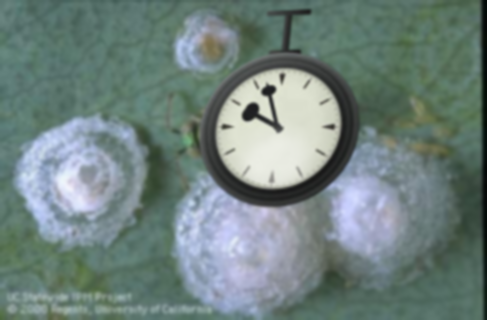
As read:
9:57
